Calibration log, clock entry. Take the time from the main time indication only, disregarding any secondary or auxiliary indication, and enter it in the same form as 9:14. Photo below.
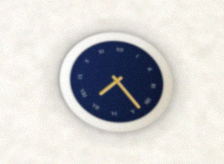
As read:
7:23
